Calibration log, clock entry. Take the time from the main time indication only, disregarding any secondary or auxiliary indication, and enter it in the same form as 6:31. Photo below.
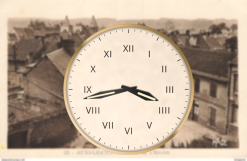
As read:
3:43
